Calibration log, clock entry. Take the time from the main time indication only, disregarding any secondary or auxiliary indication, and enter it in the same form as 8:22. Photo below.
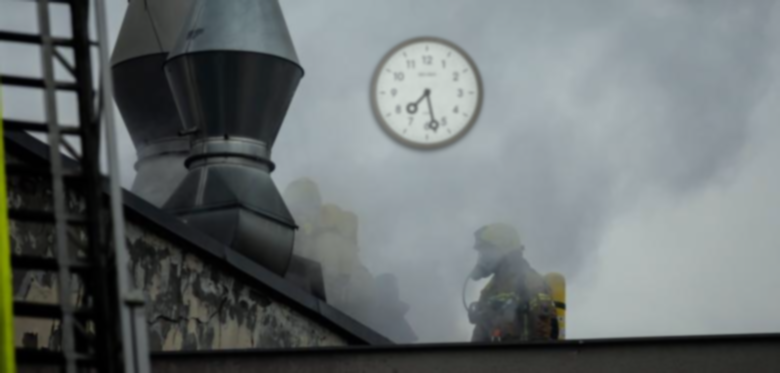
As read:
7:28
